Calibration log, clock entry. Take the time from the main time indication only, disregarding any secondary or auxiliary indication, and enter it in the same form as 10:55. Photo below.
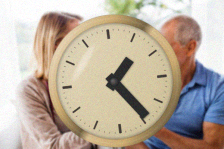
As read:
1:24
